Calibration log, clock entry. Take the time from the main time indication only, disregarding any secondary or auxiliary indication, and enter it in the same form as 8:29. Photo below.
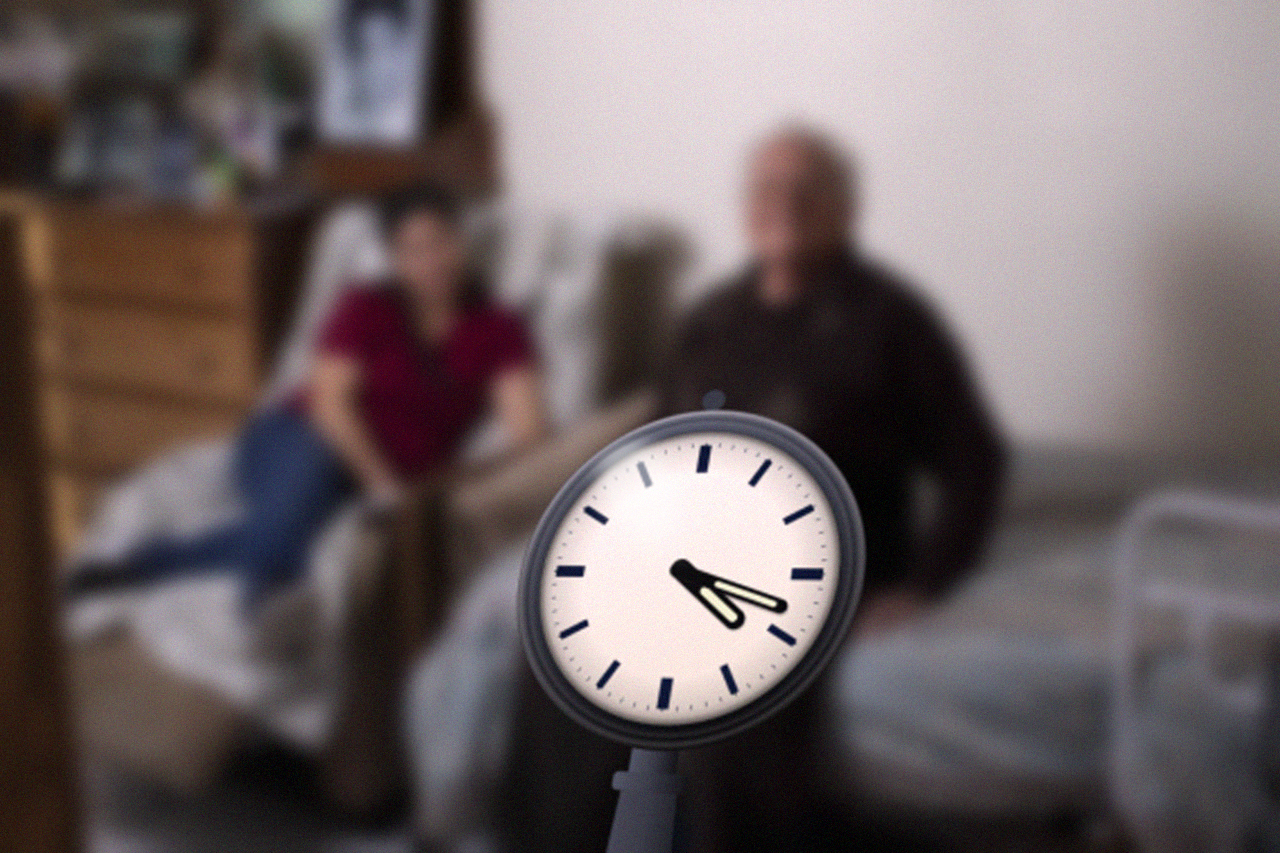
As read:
4:18
